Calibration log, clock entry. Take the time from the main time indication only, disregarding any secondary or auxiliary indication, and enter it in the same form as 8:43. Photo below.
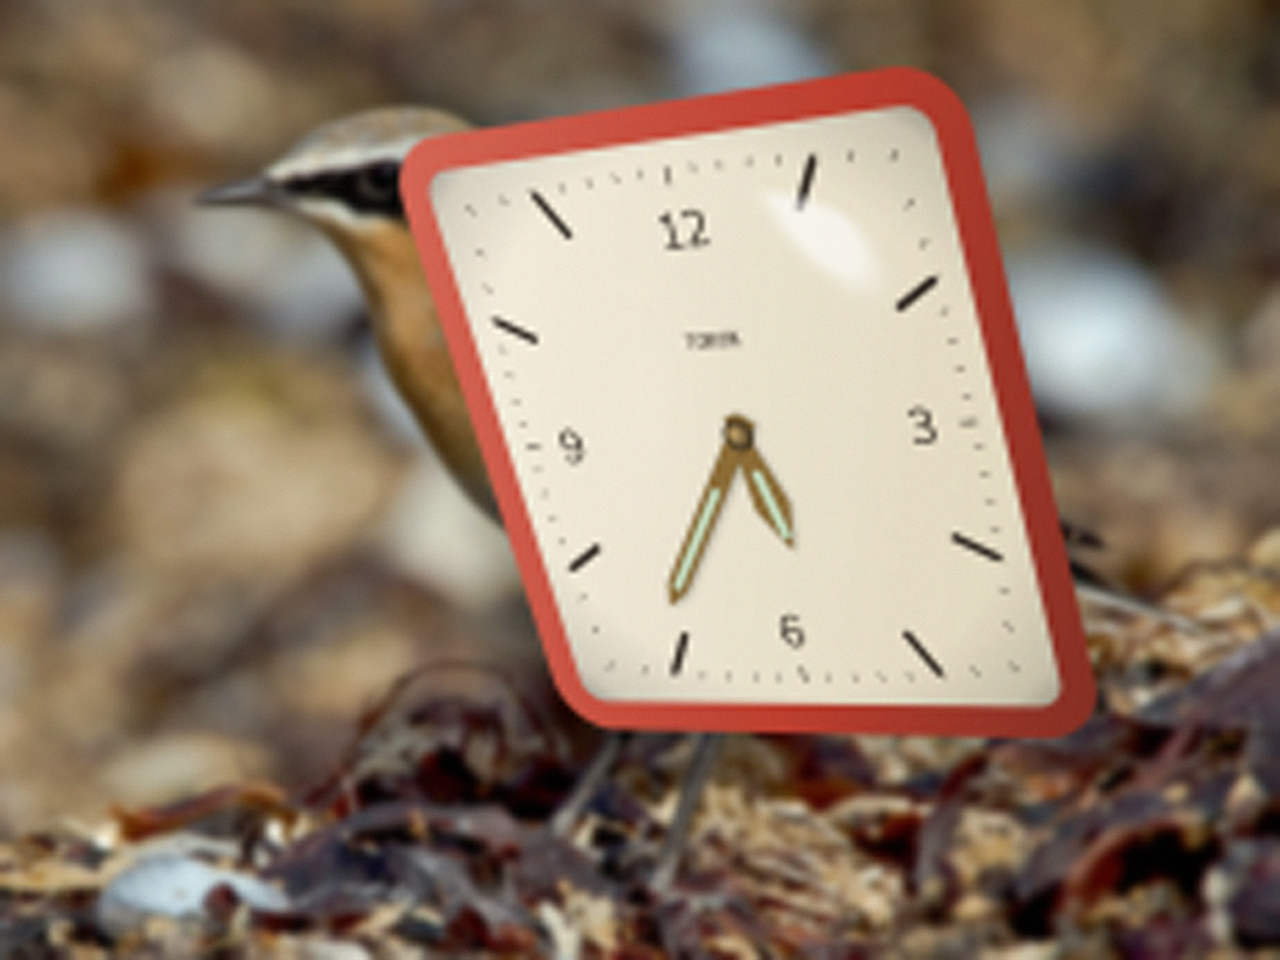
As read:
5:36
